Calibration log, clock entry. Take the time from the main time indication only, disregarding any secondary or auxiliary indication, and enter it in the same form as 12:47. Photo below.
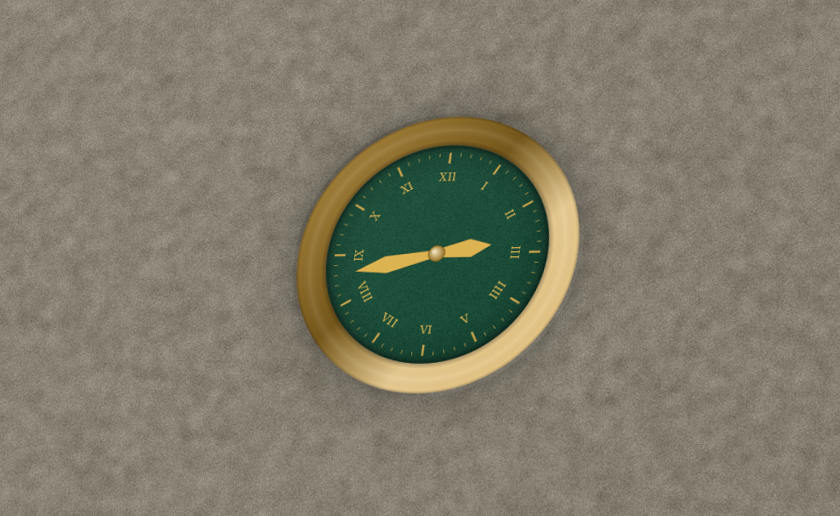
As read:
2:43
